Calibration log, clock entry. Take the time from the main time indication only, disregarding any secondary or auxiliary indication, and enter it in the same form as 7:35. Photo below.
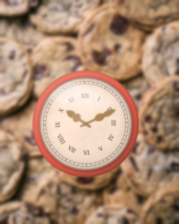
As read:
10:11
